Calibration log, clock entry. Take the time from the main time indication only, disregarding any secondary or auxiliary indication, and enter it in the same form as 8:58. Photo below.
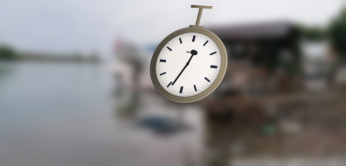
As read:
12:34
